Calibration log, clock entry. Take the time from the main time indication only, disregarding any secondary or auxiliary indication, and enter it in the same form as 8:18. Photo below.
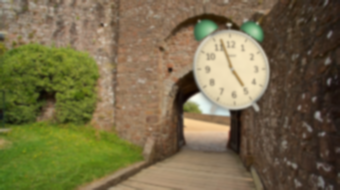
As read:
4:57
